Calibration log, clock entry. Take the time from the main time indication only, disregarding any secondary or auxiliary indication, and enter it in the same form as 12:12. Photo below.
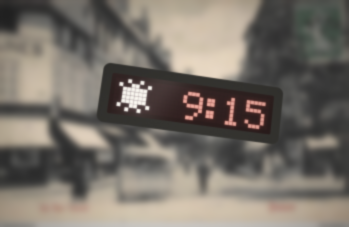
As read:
9:15
